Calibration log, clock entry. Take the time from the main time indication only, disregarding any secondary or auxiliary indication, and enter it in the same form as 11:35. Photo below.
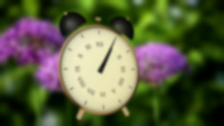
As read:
1:05
